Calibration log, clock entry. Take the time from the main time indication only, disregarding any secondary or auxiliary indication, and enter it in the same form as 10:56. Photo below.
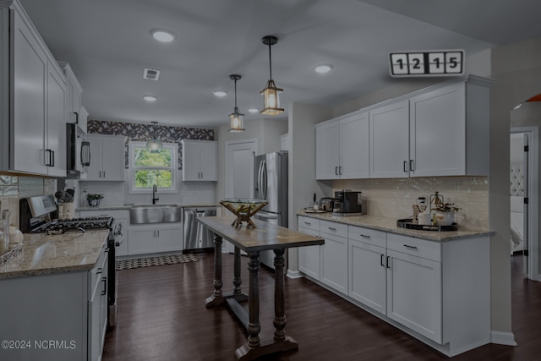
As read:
12:15
